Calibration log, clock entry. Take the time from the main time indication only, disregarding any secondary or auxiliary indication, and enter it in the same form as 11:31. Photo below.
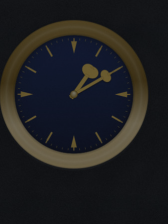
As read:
1:10
